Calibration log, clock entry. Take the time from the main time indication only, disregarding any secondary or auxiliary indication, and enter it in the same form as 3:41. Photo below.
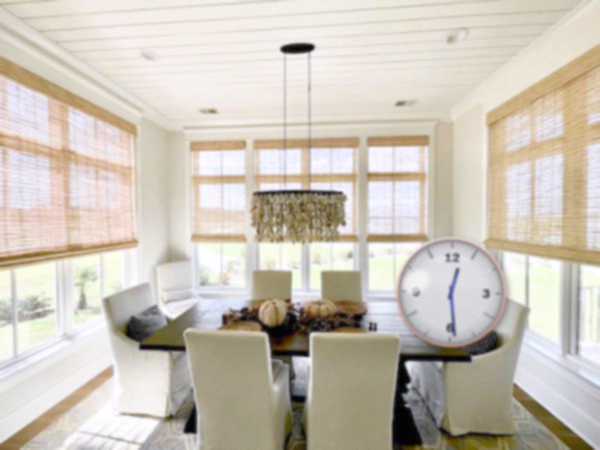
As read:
12:29
